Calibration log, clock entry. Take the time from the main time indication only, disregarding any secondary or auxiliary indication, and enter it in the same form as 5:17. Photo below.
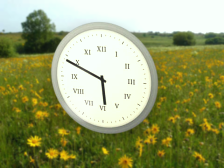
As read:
5:49
